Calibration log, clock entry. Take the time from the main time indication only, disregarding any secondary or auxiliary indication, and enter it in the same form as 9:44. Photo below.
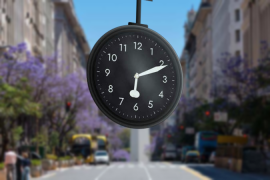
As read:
6:11
